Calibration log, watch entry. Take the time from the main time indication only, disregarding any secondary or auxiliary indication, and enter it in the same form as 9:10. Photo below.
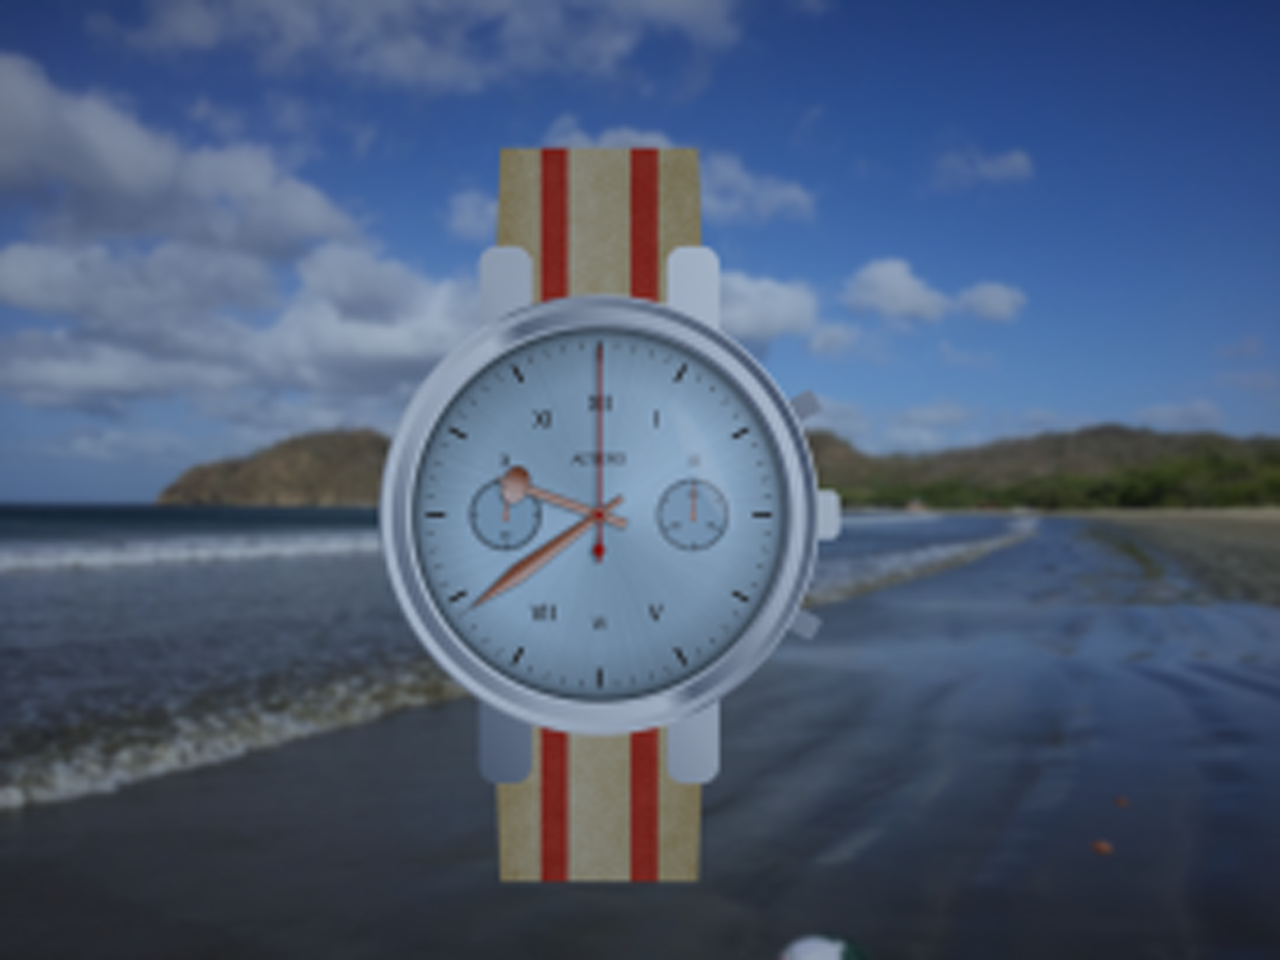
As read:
9:39
